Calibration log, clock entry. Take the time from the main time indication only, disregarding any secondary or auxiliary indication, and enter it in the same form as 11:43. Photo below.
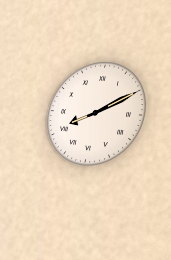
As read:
8:10
